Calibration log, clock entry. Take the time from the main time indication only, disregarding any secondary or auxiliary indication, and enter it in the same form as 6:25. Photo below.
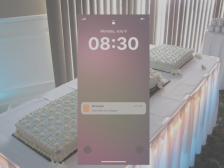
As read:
8:30
